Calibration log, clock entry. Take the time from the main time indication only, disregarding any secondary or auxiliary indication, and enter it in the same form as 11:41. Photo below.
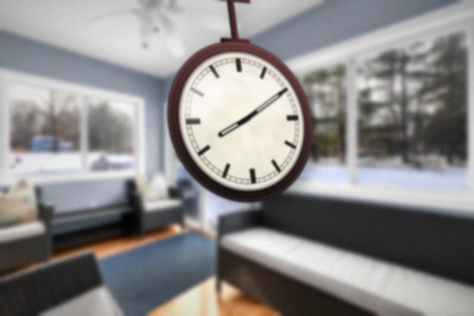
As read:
8:10
